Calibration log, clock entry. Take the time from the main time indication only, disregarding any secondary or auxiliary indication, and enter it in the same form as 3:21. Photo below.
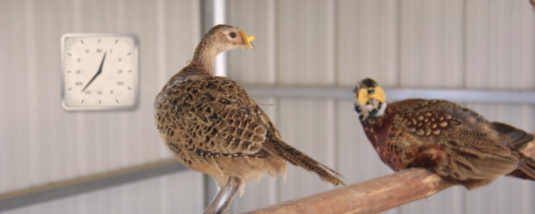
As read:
12:37
